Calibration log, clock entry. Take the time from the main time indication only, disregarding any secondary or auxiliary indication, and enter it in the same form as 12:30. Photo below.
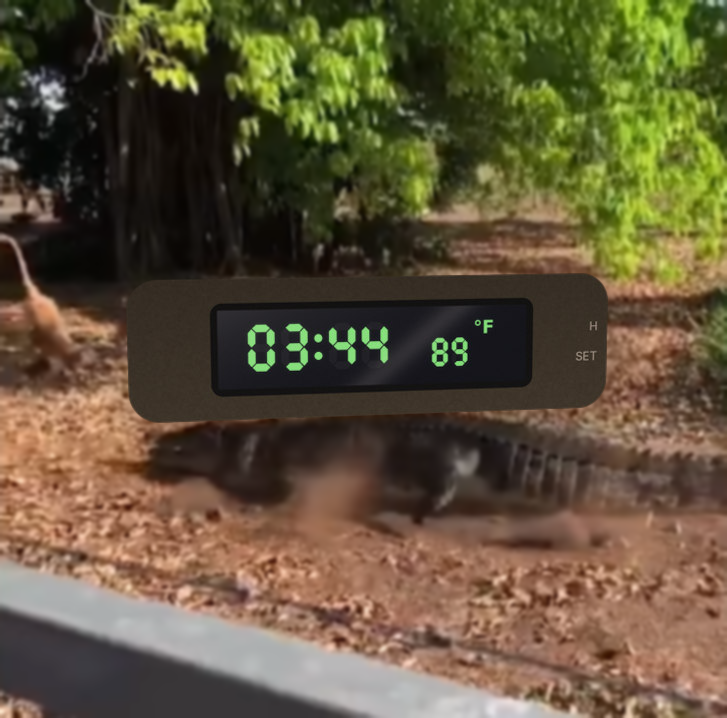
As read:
3:44
